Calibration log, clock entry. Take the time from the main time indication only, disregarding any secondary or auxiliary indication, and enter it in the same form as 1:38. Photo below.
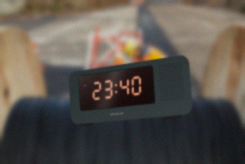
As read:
23:40
